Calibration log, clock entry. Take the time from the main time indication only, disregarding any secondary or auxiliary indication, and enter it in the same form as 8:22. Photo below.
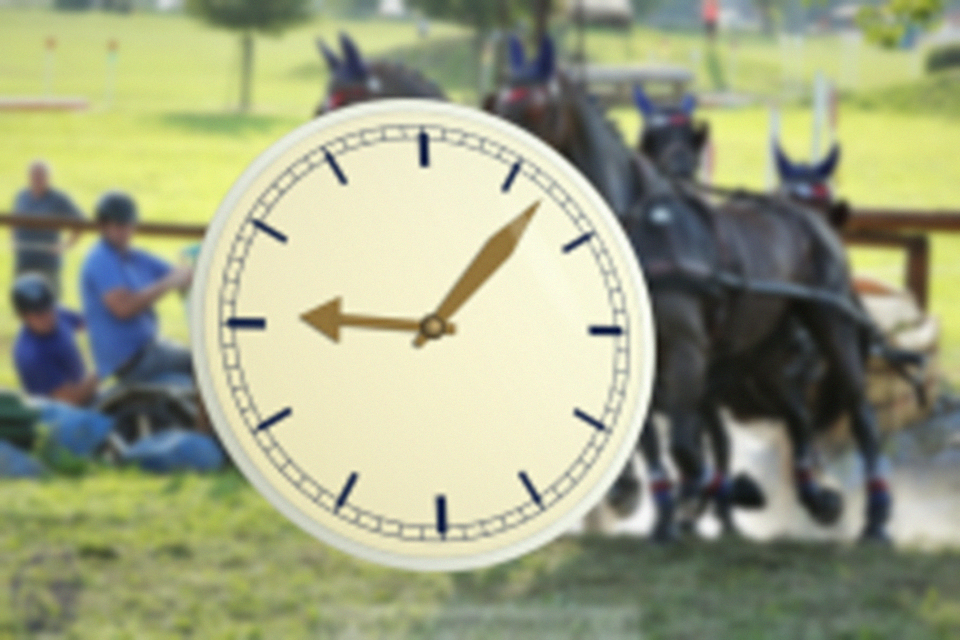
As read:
9:07
